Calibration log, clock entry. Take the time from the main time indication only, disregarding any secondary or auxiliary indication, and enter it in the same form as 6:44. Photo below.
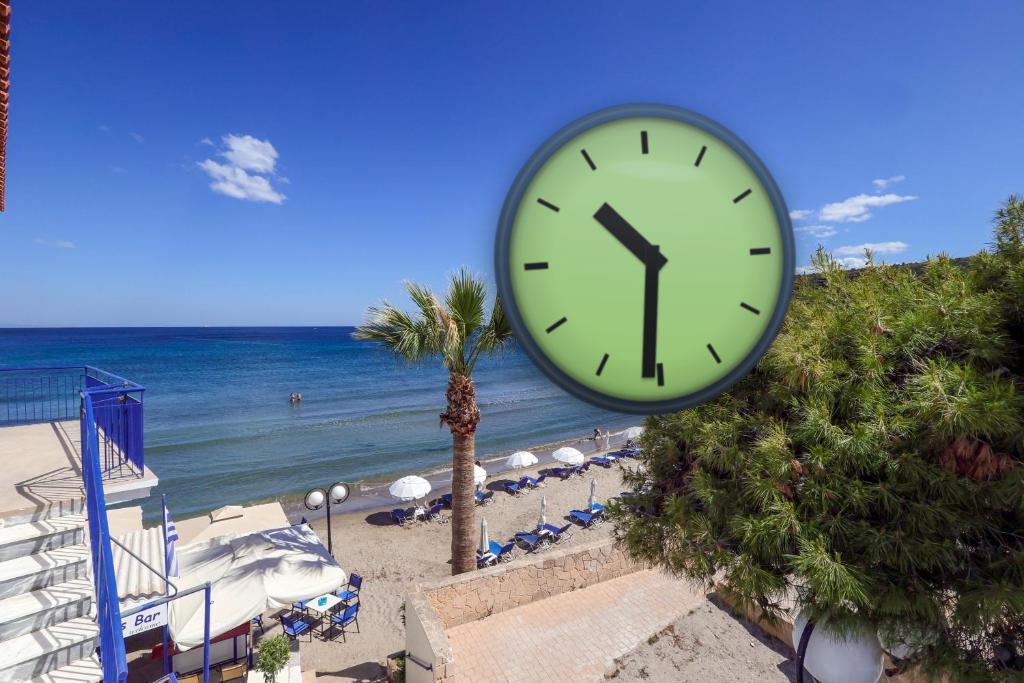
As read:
10:31
